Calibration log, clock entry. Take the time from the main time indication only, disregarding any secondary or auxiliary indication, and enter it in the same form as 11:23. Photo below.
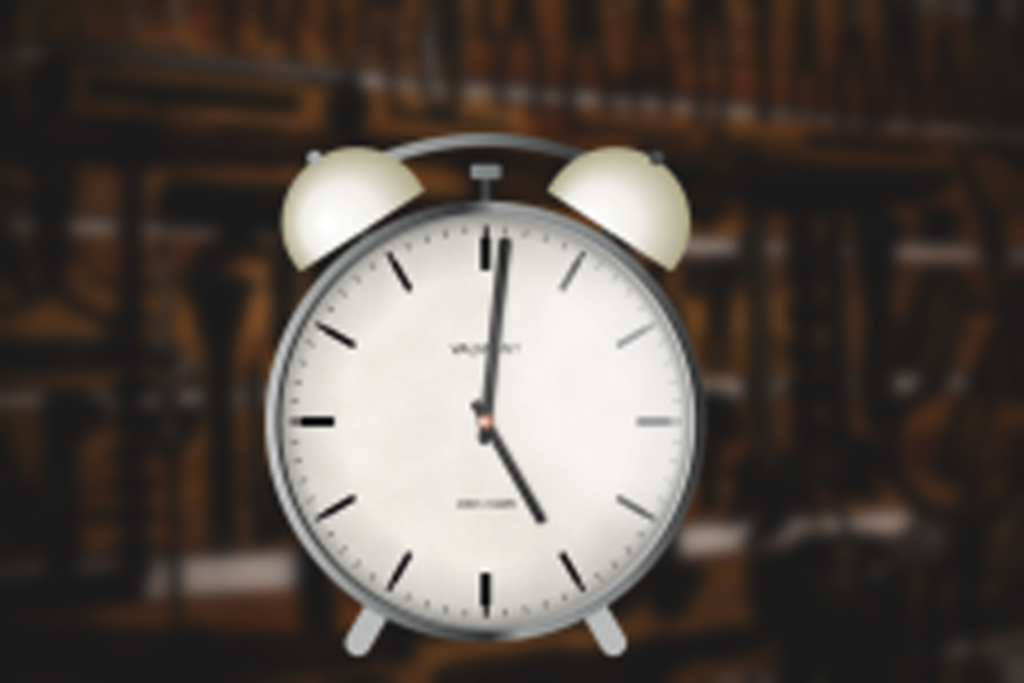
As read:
5:01
